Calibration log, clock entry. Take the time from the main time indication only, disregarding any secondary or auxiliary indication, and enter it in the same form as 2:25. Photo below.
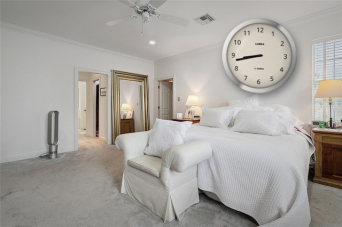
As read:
8:43
